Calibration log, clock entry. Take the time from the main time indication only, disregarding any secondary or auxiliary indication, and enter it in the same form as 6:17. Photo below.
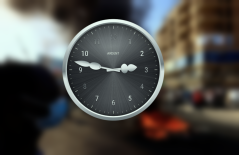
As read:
2:47
